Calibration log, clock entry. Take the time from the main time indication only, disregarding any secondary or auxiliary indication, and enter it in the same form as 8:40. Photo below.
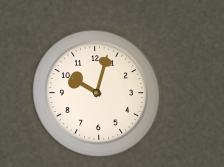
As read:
10:03
